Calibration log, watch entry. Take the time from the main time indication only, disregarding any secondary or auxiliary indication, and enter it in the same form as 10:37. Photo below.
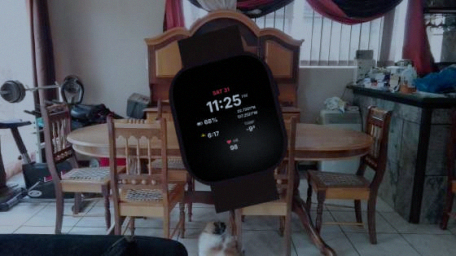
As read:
11:25
